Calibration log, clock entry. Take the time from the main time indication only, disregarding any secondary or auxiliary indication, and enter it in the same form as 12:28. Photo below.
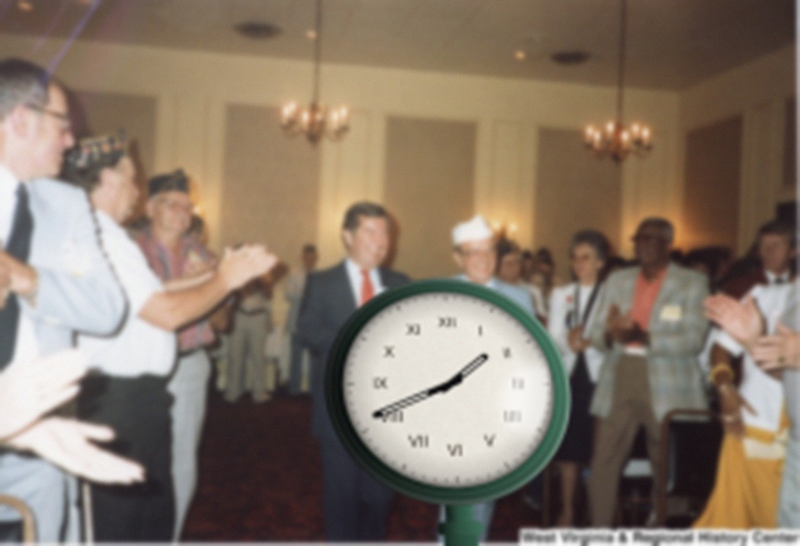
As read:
1:41
